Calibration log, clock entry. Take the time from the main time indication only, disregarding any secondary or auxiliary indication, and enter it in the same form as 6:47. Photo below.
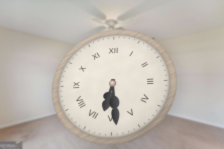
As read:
6:29
